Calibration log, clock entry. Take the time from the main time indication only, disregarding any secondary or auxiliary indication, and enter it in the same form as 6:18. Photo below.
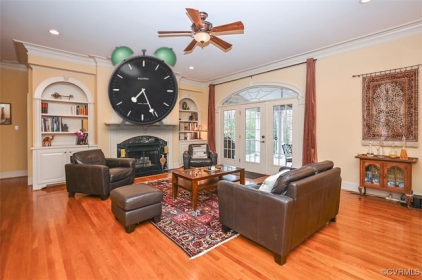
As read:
7:26
